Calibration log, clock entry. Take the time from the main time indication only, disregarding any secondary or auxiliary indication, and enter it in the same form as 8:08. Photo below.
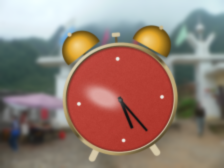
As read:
5:24
